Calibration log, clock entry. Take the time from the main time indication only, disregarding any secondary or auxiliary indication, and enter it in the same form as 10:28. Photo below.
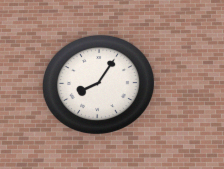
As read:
8:05
